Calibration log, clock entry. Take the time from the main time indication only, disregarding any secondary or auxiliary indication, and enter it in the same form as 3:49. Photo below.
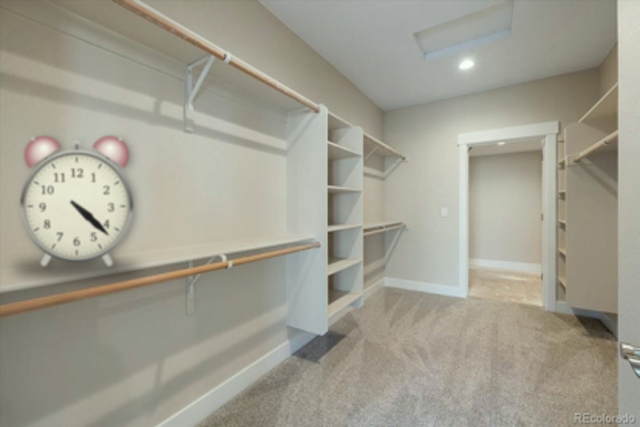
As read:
4:22
